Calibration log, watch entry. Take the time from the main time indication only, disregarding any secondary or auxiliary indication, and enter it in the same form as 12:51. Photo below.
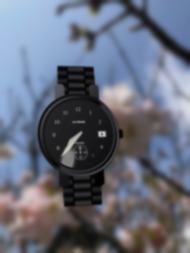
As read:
7:37
